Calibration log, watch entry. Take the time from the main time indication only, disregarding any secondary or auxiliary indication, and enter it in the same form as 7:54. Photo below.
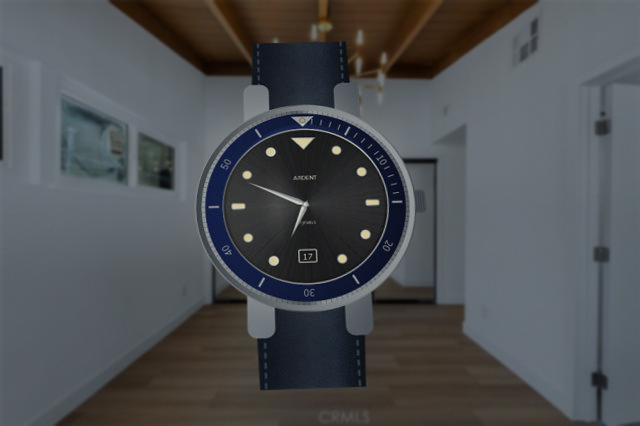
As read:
6:49
